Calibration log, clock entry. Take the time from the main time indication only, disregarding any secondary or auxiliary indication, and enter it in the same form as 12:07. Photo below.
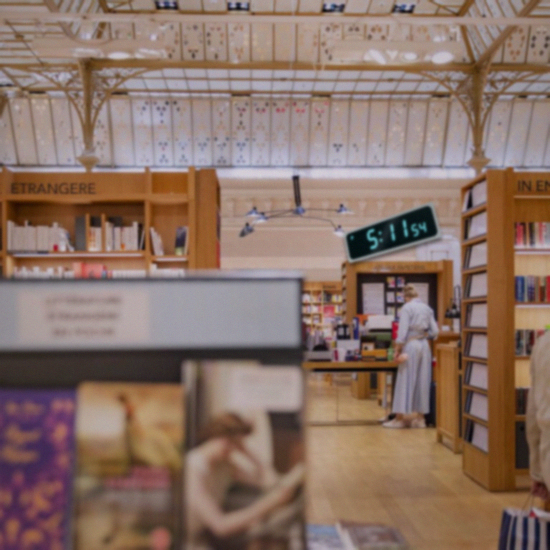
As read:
5:11
